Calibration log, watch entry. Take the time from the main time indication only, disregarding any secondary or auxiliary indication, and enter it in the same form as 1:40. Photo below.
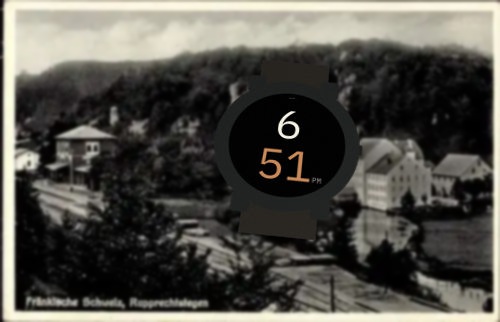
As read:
6:51
